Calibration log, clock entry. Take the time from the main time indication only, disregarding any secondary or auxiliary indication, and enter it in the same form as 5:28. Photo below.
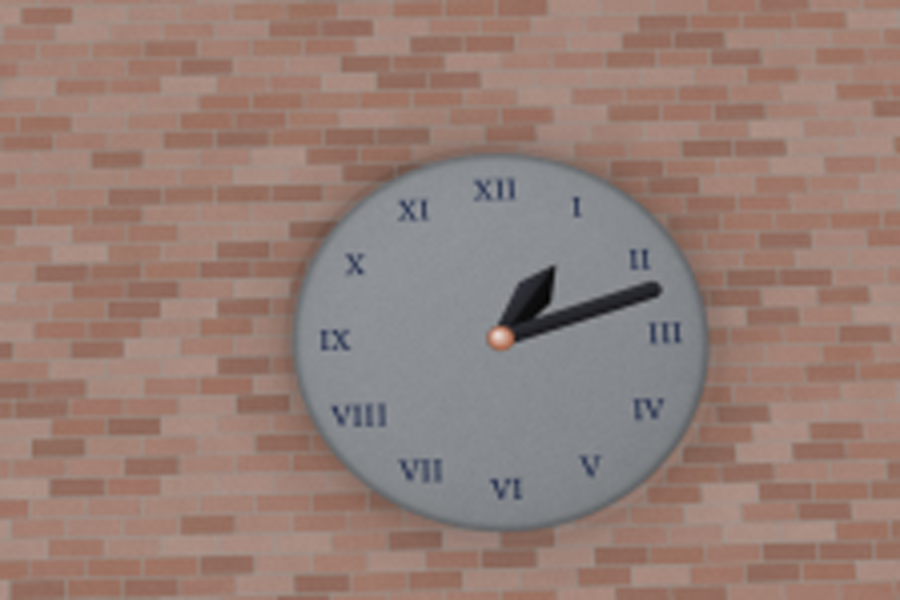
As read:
1:12
